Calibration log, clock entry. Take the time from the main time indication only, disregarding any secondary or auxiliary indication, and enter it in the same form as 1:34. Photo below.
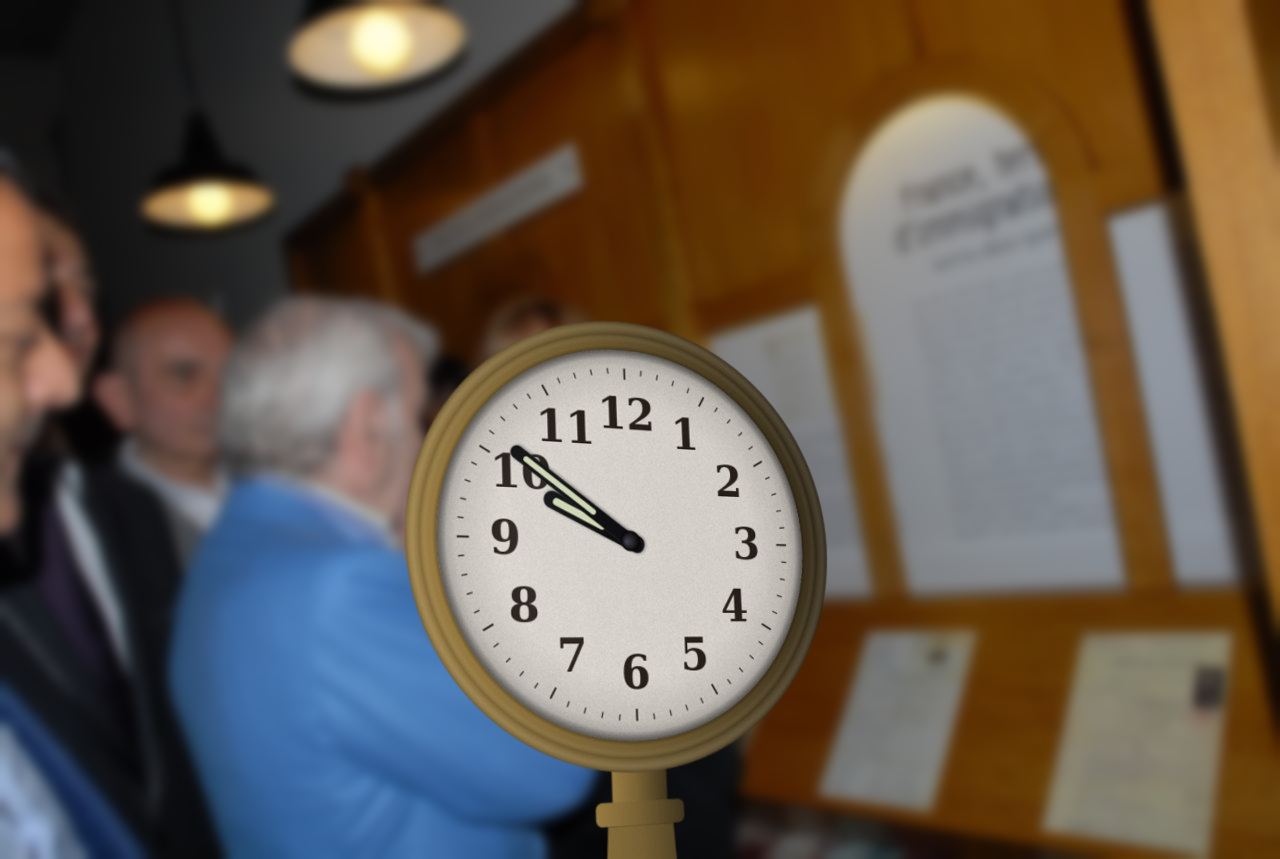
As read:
9:51
